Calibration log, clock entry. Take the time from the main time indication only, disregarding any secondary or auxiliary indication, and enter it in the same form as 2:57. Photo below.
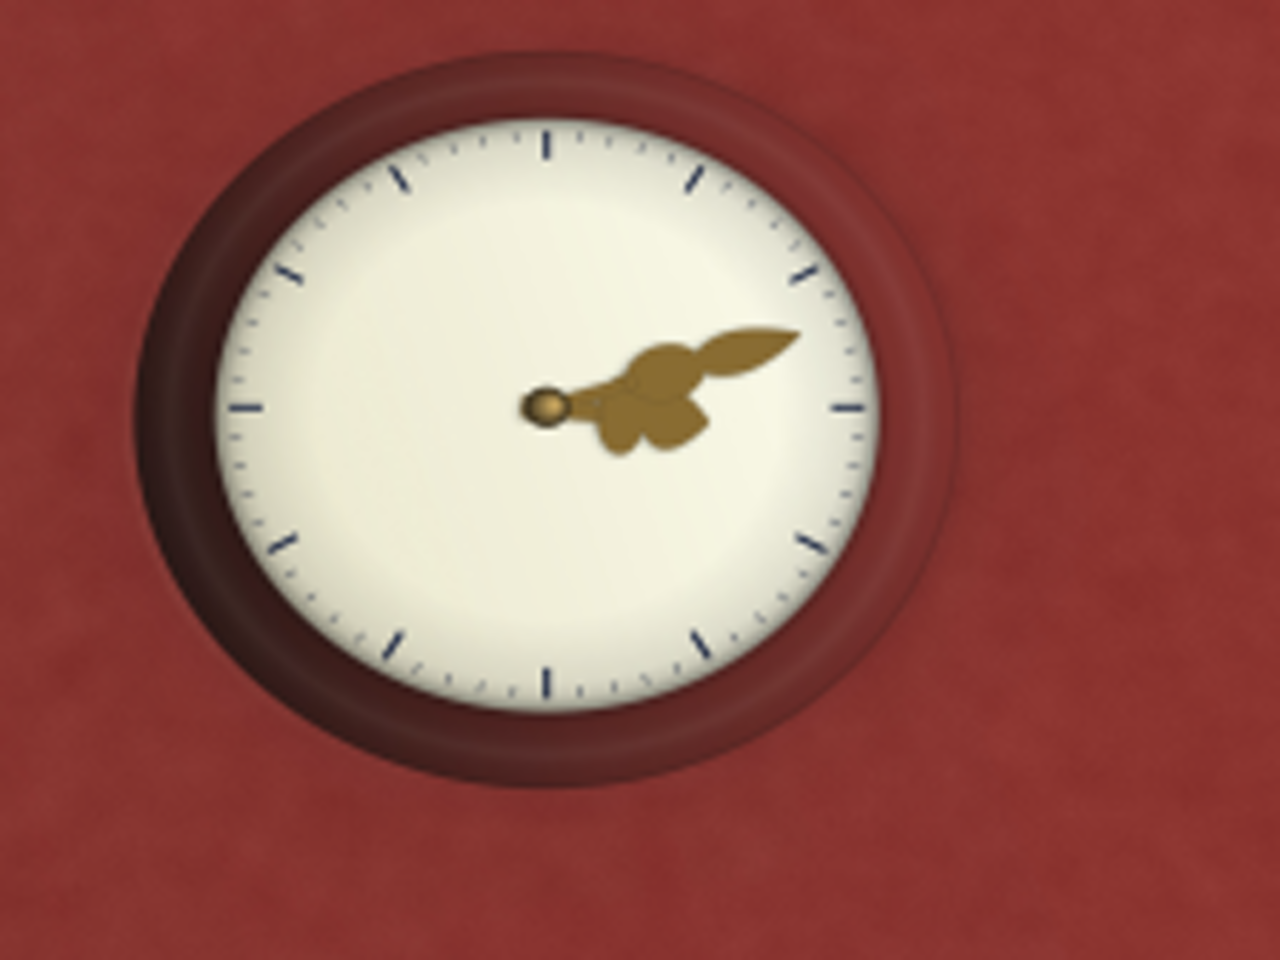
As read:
3:12
